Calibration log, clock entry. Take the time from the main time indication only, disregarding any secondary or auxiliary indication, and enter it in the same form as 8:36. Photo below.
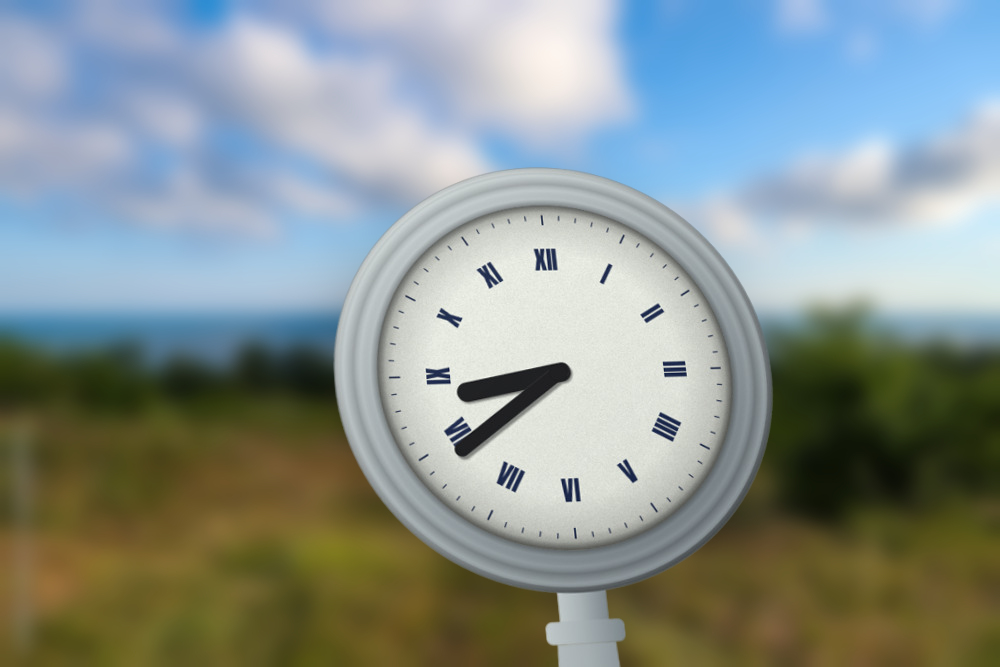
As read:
8:39
